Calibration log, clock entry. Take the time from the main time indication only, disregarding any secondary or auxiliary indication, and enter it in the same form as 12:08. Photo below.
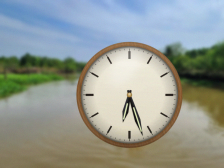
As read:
6:27
